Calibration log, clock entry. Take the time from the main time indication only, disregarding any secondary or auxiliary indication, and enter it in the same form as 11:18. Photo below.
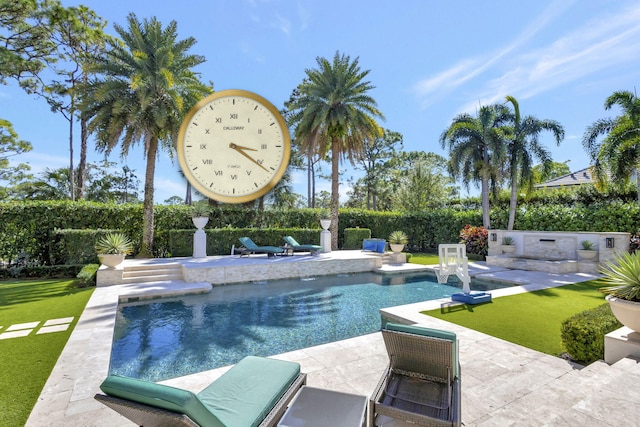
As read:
3:21
